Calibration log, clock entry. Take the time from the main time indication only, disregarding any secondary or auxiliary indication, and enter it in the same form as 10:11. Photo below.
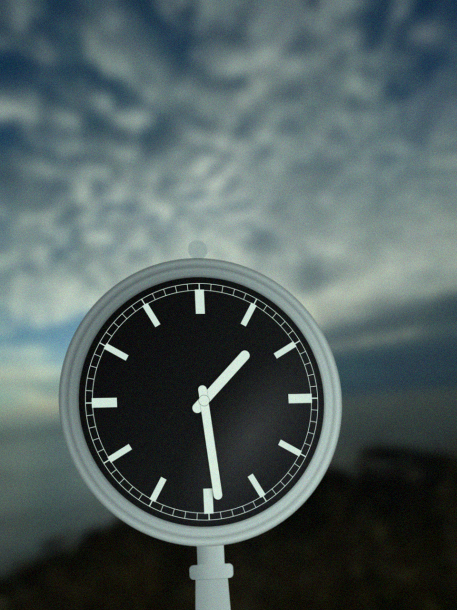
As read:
1:29
